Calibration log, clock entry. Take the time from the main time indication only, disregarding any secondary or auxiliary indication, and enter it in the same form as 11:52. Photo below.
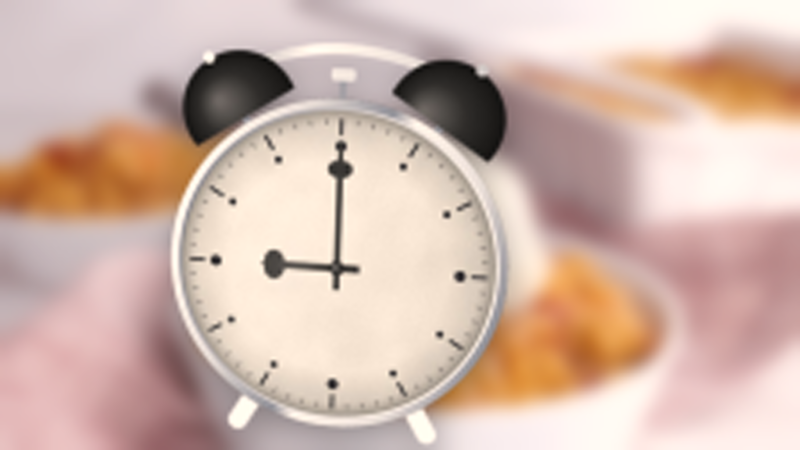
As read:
9:00
